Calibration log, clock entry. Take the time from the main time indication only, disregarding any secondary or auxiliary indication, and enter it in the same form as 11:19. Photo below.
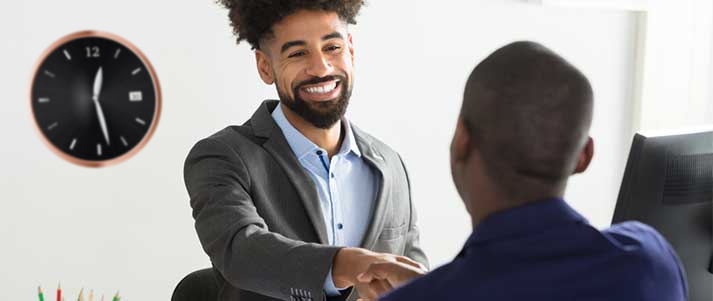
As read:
12:28
